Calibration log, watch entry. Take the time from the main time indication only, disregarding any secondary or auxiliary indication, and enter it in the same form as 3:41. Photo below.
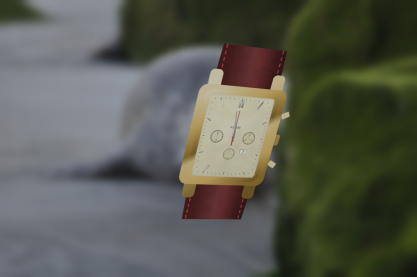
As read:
11:59
